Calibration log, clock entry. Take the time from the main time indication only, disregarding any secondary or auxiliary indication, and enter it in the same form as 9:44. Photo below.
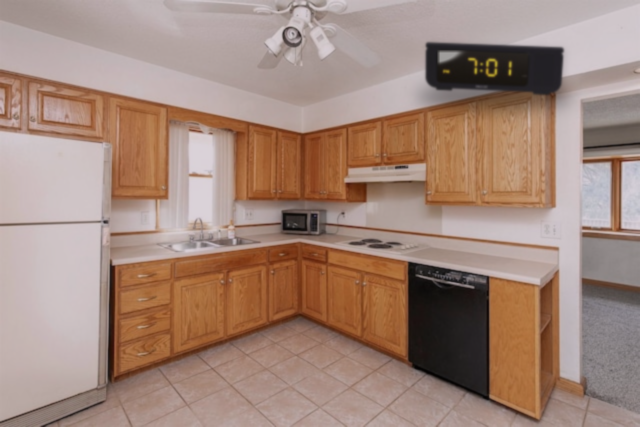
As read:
7:01
